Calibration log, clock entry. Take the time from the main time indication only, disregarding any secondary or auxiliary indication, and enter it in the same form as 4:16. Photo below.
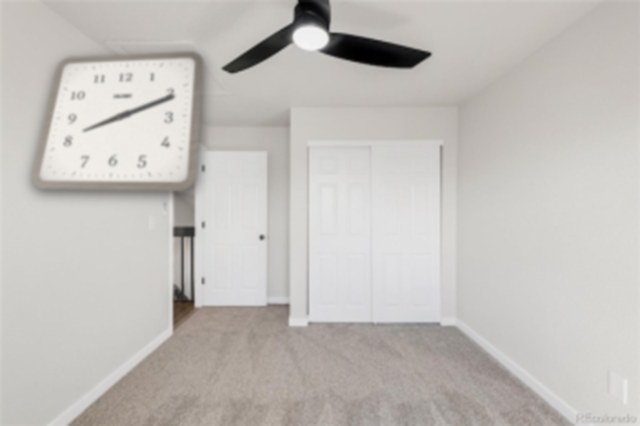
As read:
8:11
